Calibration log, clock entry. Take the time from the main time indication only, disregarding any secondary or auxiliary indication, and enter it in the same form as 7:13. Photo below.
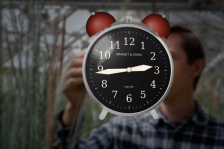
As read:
2:44
